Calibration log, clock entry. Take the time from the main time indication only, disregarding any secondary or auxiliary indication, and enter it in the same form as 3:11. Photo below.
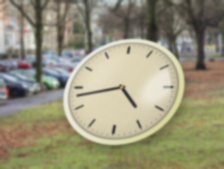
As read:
4:43
